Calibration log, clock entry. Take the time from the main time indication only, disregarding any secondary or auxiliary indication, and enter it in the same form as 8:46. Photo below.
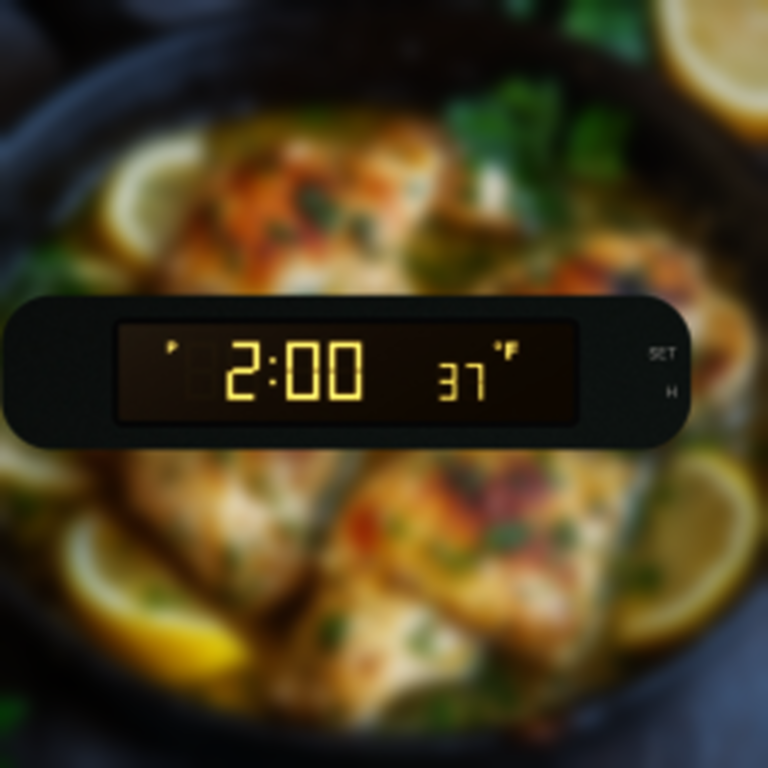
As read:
2:00
